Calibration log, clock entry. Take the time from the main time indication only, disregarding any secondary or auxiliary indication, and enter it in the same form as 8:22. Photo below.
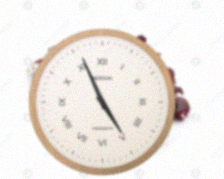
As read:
4:56
